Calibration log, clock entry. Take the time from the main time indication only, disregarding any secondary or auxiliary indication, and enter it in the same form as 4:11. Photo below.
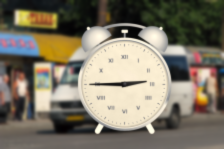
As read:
2:45
